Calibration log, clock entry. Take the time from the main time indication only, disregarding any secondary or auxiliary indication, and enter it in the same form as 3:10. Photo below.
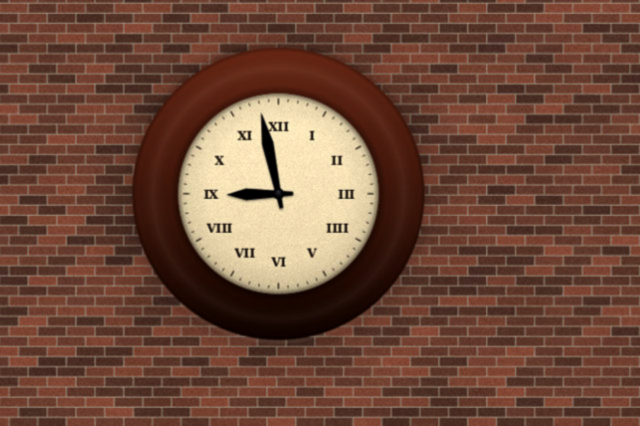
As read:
8:58
